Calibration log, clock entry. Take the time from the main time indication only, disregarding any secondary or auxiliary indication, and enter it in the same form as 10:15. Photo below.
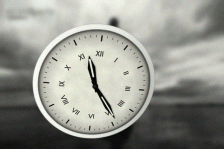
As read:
11:24
